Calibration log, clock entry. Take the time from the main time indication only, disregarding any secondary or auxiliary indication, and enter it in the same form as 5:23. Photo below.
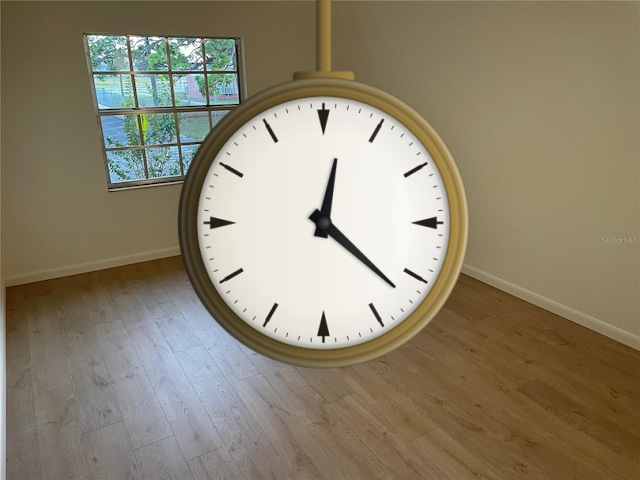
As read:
12:22
